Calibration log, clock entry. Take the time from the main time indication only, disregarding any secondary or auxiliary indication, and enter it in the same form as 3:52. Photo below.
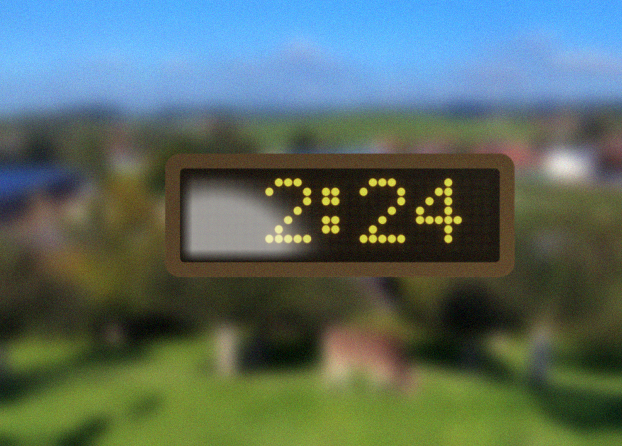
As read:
2:24
